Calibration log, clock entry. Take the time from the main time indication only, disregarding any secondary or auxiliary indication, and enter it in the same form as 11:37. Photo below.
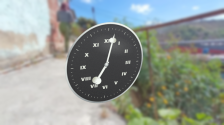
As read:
7:02
